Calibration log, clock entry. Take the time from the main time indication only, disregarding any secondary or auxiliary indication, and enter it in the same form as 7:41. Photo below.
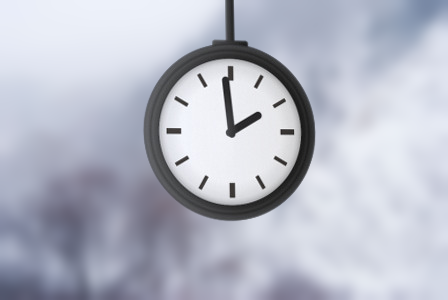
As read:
1:59
